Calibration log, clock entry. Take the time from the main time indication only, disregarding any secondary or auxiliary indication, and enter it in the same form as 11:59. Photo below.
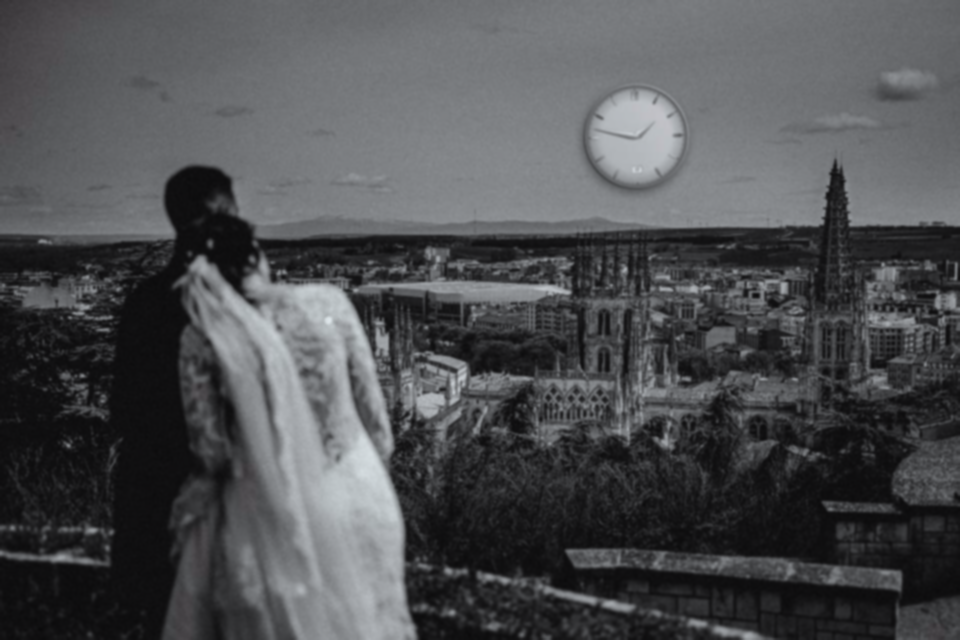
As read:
1:47
